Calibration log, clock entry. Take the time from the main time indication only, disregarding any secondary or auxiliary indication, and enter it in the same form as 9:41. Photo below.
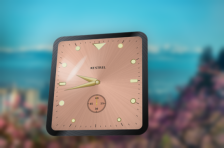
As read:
9:43
